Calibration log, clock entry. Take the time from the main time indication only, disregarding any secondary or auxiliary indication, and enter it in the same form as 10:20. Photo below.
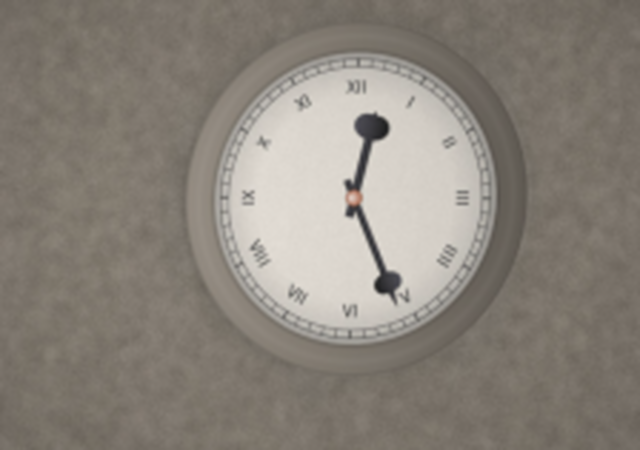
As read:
12:26
